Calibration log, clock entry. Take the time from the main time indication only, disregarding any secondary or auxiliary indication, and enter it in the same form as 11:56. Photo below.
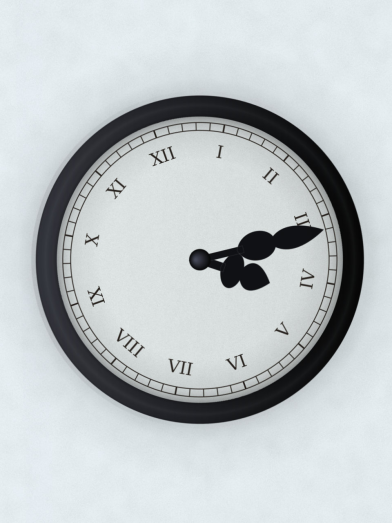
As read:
4:16
